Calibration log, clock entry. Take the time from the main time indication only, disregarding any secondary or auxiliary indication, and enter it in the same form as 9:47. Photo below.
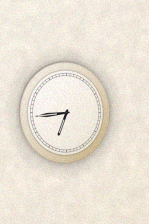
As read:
6:44
